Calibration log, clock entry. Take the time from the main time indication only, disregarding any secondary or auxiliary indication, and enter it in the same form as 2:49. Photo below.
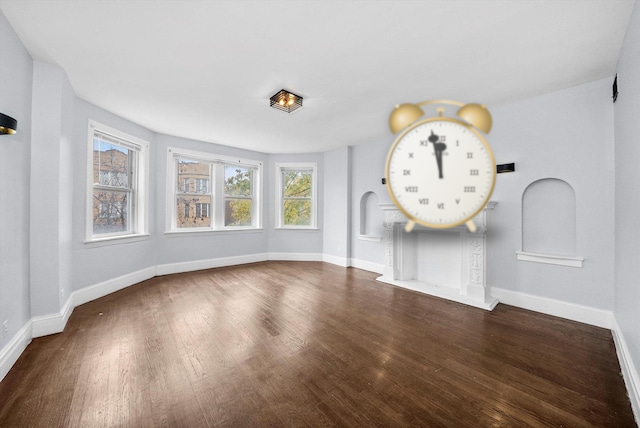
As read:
11:58
